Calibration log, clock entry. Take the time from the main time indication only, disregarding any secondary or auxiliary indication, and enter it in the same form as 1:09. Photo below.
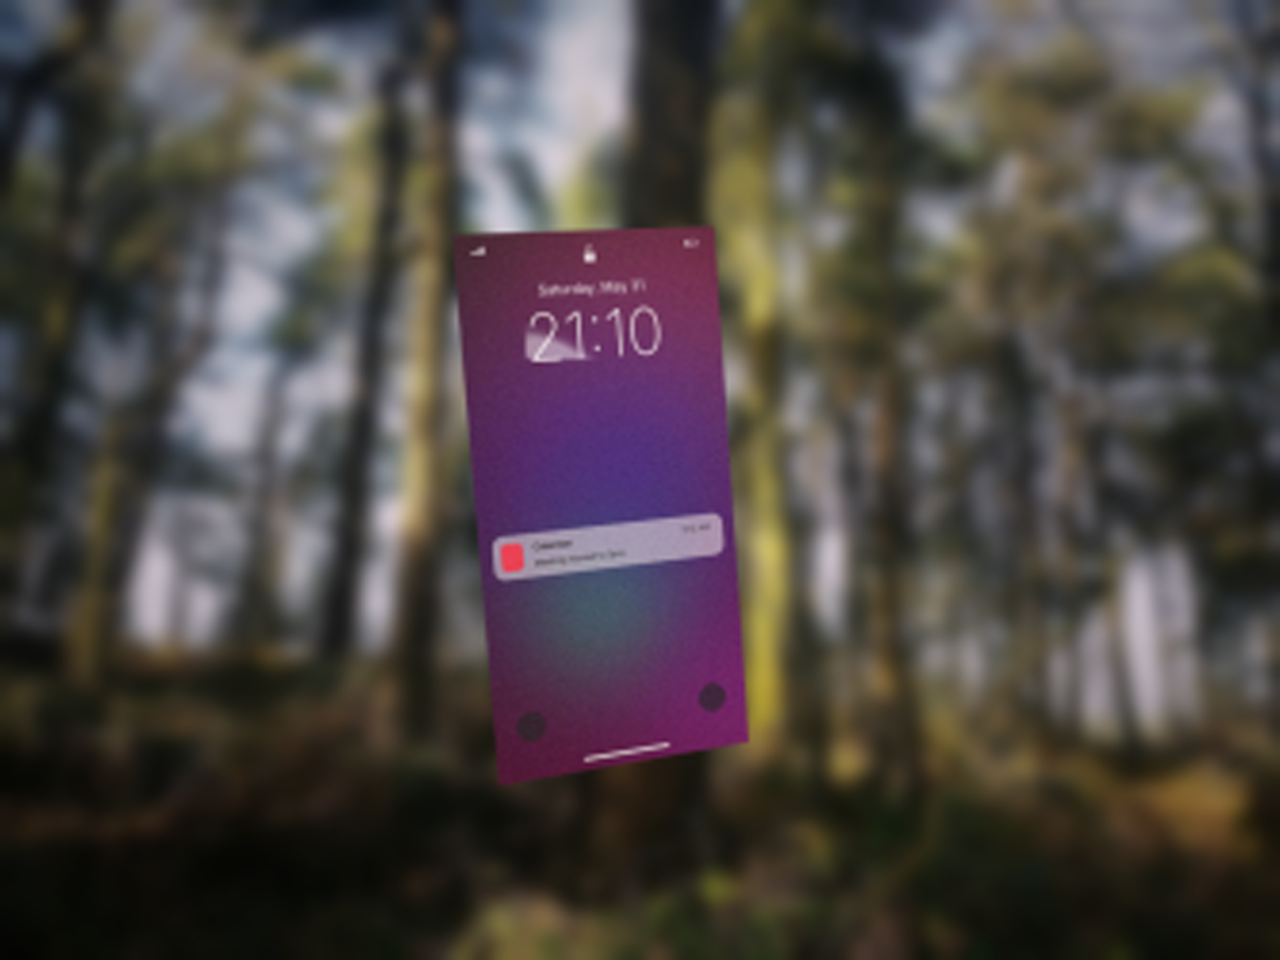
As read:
21:10
